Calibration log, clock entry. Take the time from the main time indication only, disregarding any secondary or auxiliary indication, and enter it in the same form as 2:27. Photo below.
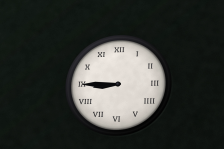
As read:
8:45
